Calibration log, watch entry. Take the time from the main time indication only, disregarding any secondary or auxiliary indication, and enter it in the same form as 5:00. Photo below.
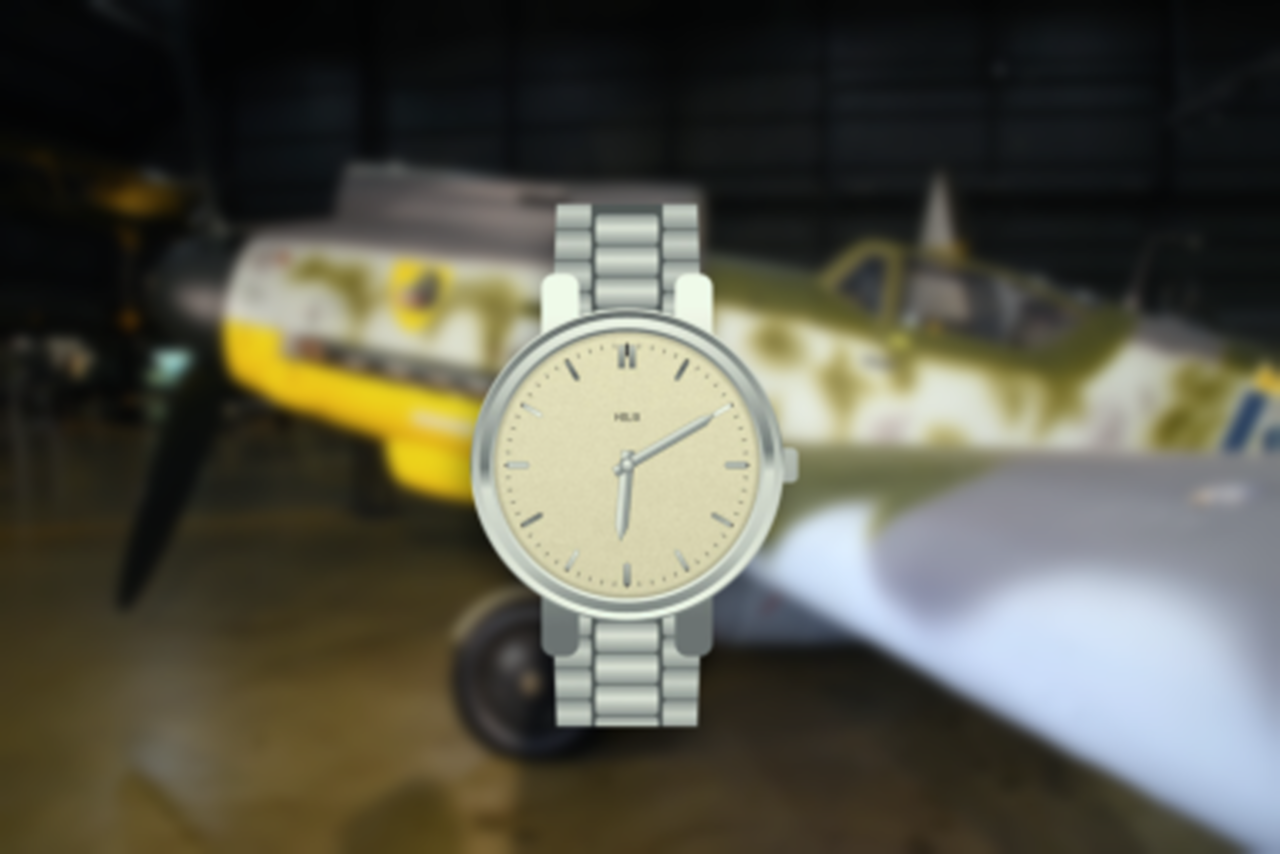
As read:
6:10
